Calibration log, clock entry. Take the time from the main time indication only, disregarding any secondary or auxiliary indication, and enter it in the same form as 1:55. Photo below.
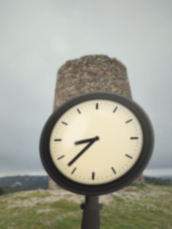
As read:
8:37
